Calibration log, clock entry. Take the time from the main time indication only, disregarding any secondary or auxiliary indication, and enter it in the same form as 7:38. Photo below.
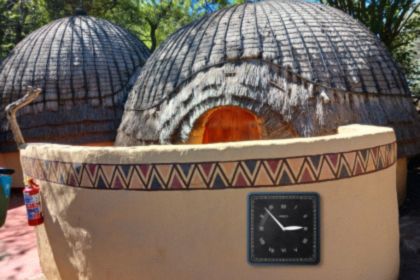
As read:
2:53
